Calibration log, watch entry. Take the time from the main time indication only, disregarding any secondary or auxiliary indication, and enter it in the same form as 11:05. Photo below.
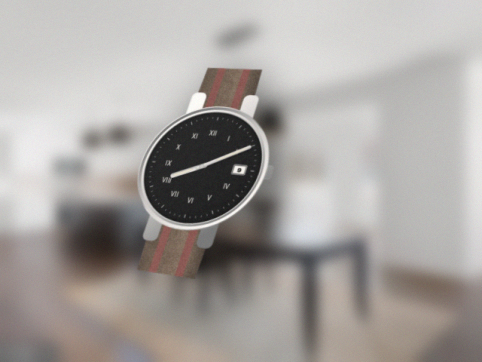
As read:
8:10
